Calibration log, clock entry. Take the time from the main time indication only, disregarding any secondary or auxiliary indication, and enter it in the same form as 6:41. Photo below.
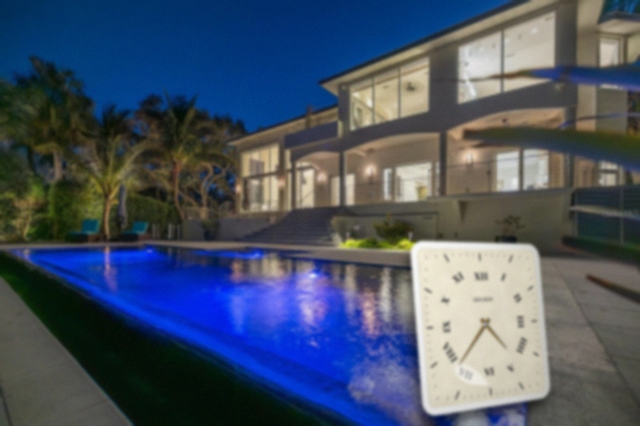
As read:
4:37
